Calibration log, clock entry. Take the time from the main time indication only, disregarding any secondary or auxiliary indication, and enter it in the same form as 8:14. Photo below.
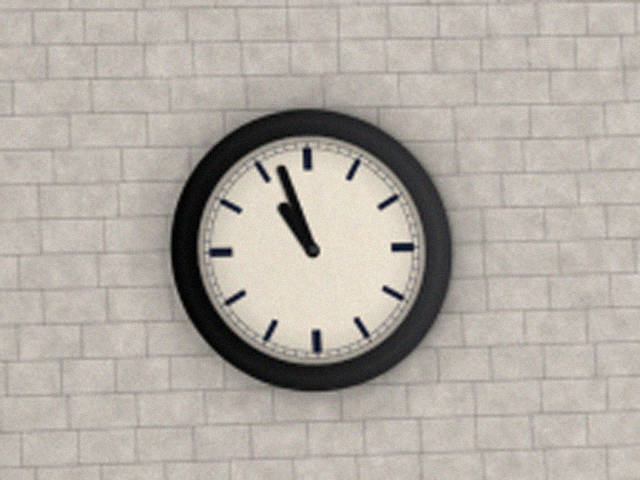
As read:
10:57
